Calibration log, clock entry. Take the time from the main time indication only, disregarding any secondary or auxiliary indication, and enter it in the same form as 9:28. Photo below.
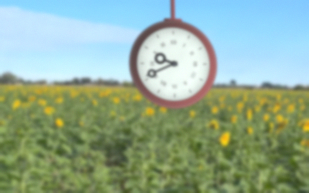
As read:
9:41
